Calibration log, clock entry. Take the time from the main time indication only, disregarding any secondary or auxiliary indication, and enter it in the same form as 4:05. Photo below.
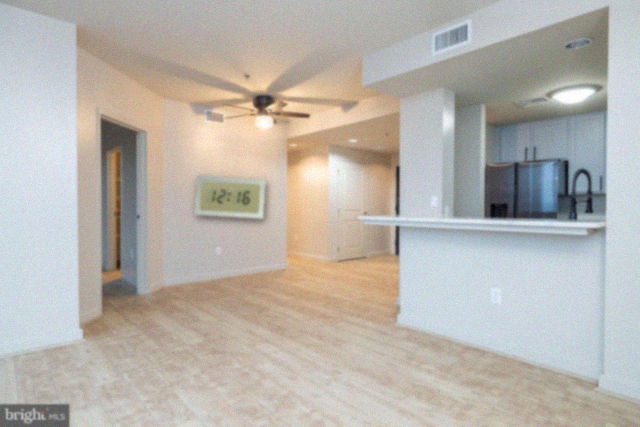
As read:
12:16
